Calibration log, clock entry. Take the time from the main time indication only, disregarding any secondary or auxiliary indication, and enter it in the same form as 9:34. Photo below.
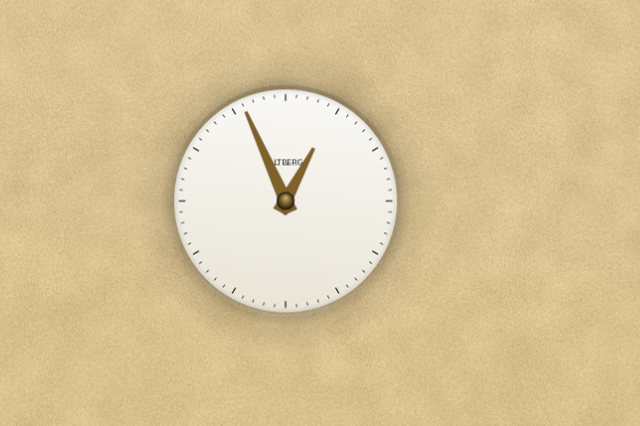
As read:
12:56
